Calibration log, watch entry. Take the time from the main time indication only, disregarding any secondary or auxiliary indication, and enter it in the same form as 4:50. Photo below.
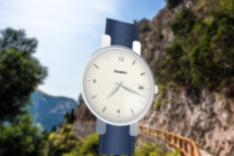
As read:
7:18
